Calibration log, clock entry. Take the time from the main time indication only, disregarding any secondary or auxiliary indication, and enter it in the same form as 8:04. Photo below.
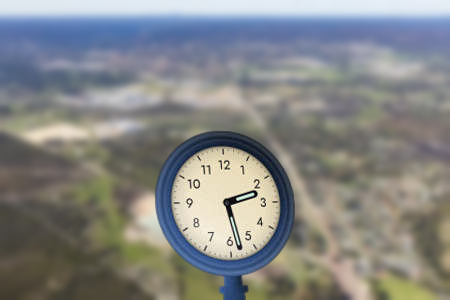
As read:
2:28
